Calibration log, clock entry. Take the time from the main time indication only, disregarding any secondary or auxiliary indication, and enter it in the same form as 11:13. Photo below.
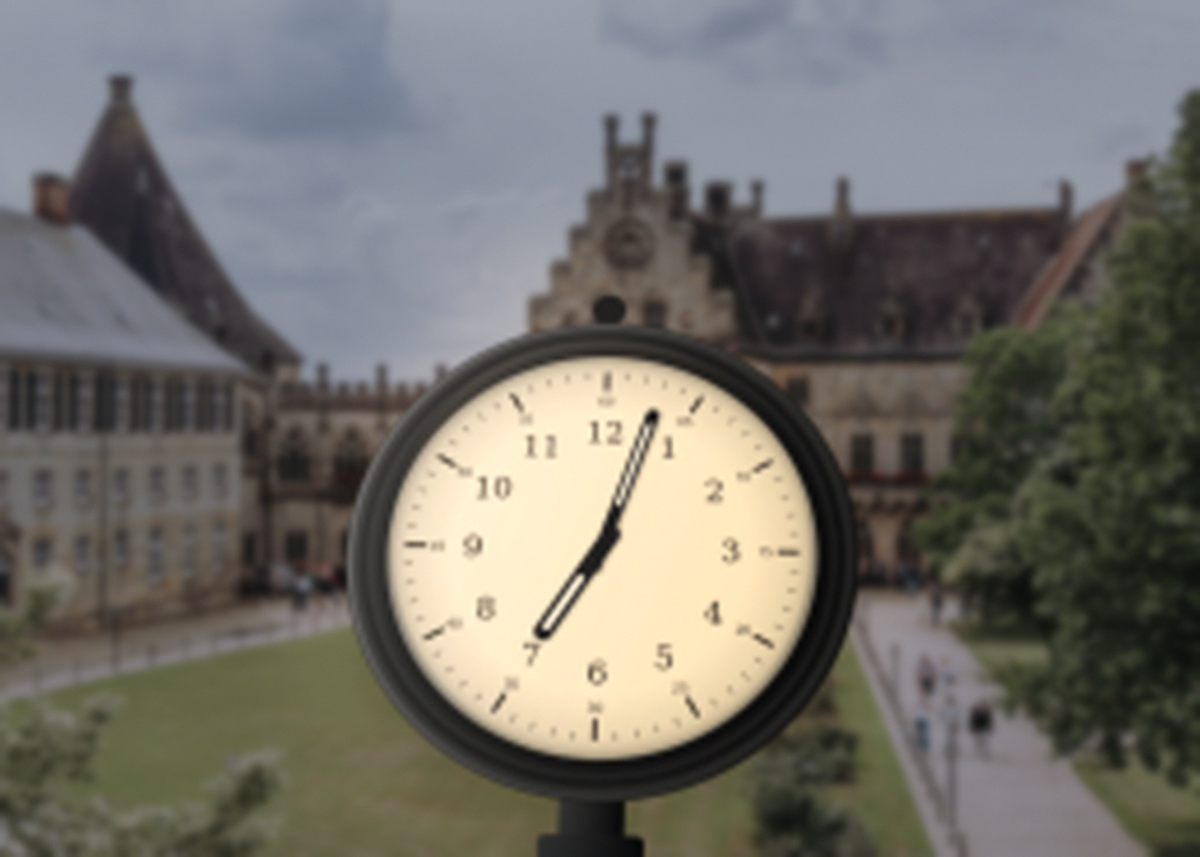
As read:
7:03
